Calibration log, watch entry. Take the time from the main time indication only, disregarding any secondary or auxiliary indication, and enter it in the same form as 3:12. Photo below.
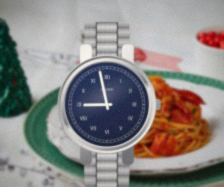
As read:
8:58
